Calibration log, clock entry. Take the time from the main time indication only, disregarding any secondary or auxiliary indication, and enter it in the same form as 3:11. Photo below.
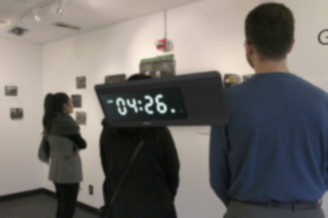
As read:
4:26
